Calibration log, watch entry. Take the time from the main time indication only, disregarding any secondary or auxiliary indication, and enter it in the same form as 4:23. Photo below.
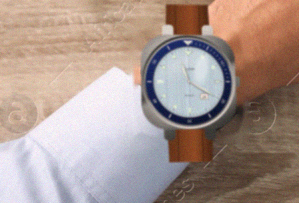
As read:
11:20
